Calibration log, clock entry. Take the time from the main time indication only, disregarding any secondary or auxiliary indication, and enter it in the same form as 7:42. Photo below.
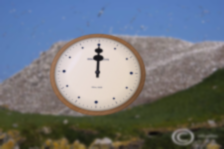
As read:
12:00
